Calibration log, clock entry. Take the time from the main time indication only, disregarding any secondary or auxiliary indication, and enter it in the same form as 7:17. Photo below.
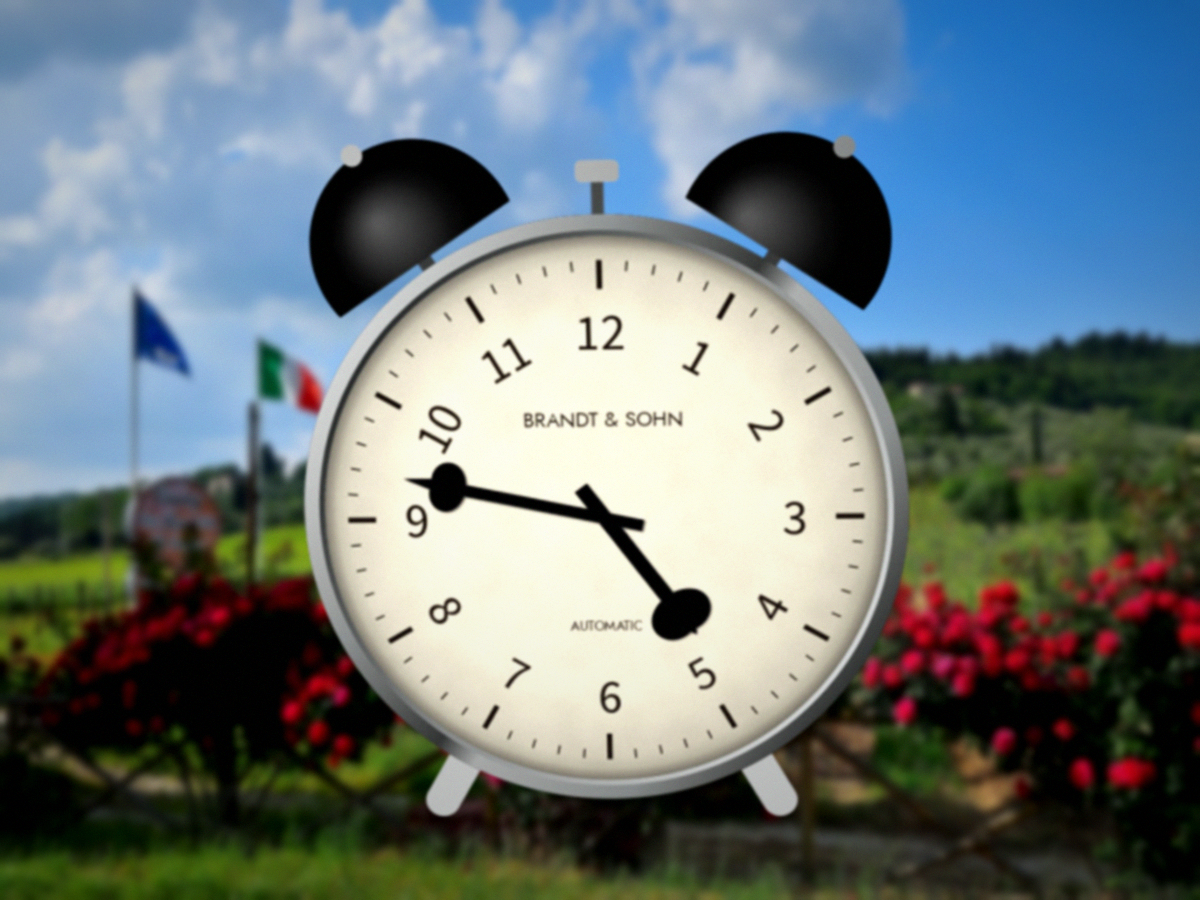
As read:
4:47
